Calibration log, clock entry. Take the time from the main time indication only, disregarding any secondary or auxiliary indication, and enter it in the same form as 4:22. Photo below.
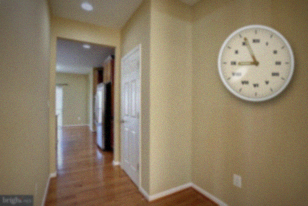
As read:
8:56
